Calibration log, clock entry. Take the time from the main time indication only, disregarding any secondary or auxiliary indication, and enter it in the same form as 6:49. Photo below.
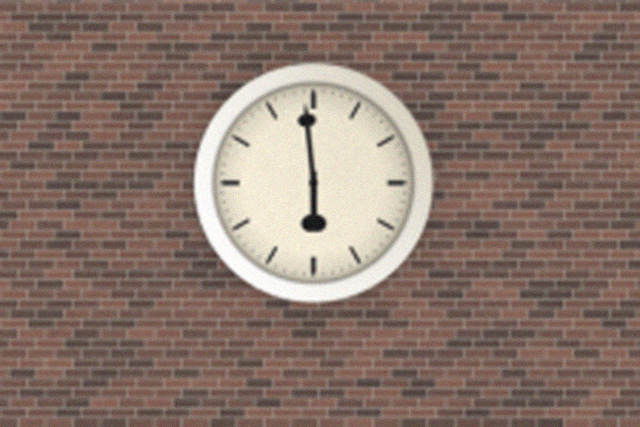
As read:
5:59
